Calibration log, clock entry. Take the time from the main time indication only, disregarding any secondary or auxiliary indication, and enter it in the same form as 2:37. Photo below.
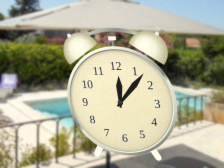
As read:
12:07
